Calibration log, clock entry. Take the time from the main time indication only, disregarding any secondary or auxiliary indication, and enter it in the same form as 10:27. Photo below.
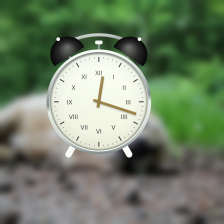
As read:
12:18
